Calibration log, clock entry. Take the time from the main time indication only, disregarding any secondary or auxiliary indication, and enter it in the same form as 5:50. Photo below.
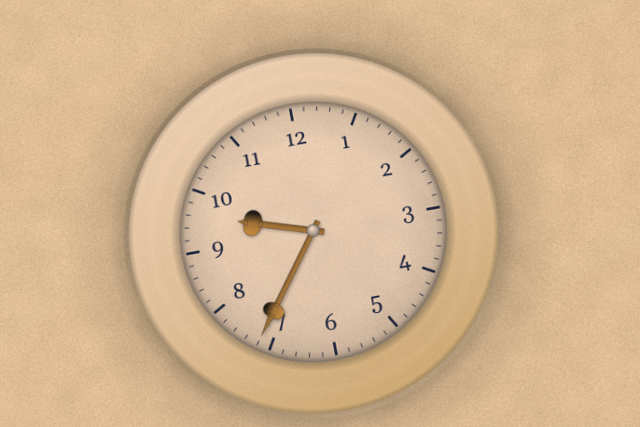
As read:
9:36
